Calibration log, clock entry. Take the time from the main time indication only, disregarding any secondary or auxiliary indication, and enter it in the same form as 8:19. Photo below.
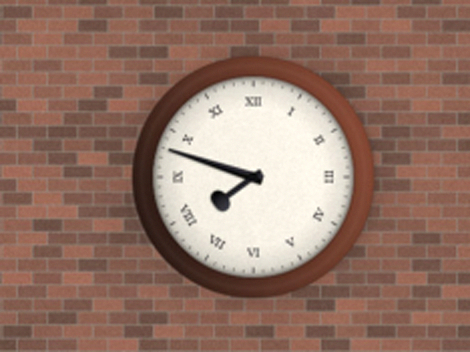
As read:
7:48
